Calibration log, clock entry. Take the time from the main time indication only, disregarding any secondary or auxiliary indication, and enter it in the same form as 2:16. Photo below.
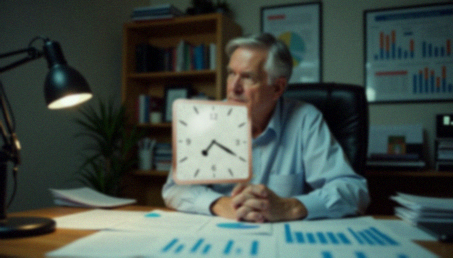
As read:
7:20
